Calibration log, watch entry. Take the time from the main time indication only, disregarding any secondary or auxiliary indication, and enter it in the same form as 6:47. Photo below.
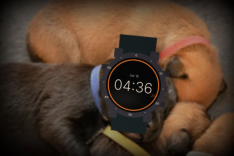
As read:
4:36
